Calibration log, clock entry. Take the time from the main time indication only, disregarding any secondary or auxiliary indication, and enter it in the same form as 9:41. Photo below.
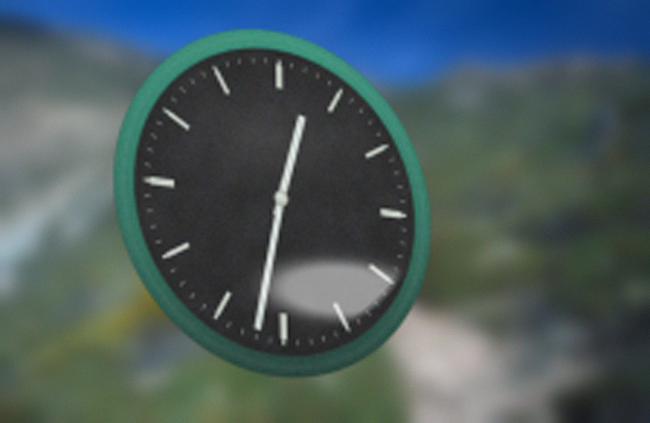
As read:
12:32
